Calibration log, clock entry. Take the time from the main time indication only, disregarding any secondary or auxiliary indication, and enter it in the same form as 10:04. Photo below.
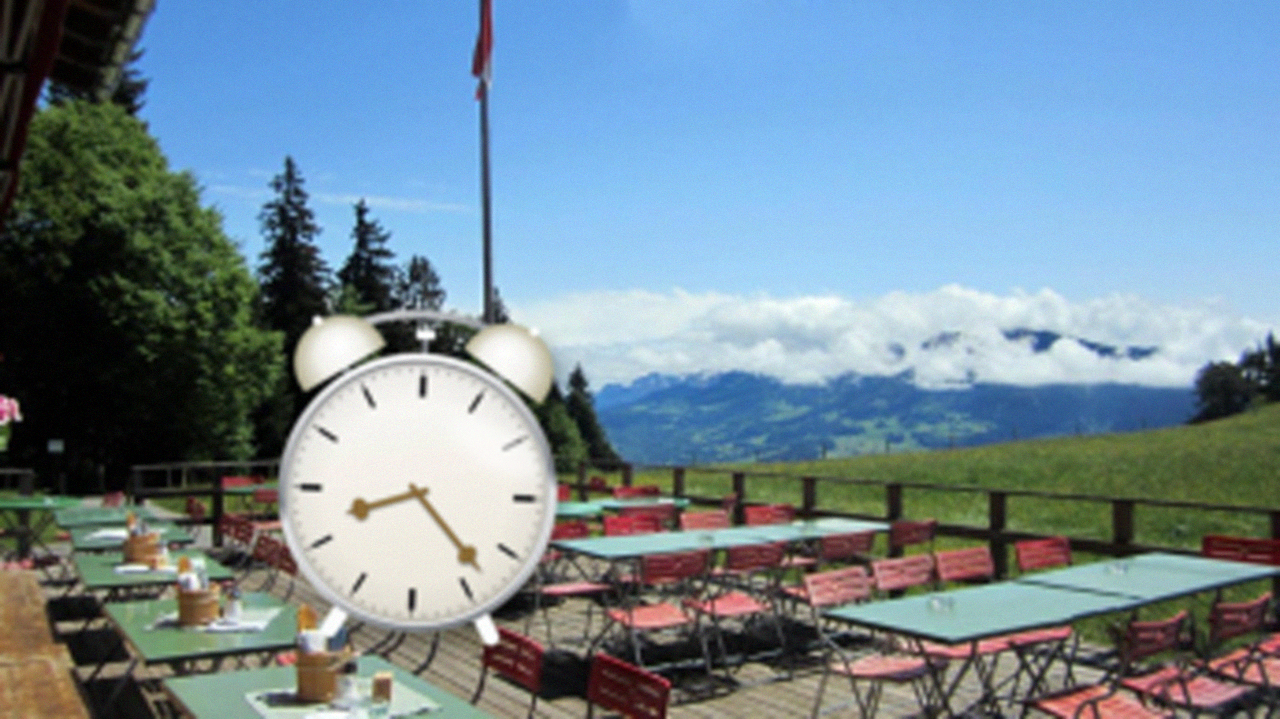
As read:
8:23
